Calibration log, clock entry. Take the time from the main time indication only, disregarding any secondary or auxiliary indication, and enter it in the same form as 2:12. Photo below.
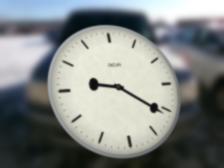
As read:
9:21
